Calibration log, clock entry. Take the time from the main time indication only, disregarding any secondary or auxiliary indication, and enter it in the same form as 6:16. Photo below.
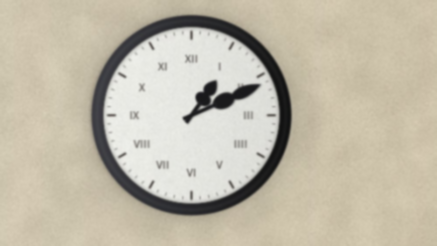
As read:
1:11
